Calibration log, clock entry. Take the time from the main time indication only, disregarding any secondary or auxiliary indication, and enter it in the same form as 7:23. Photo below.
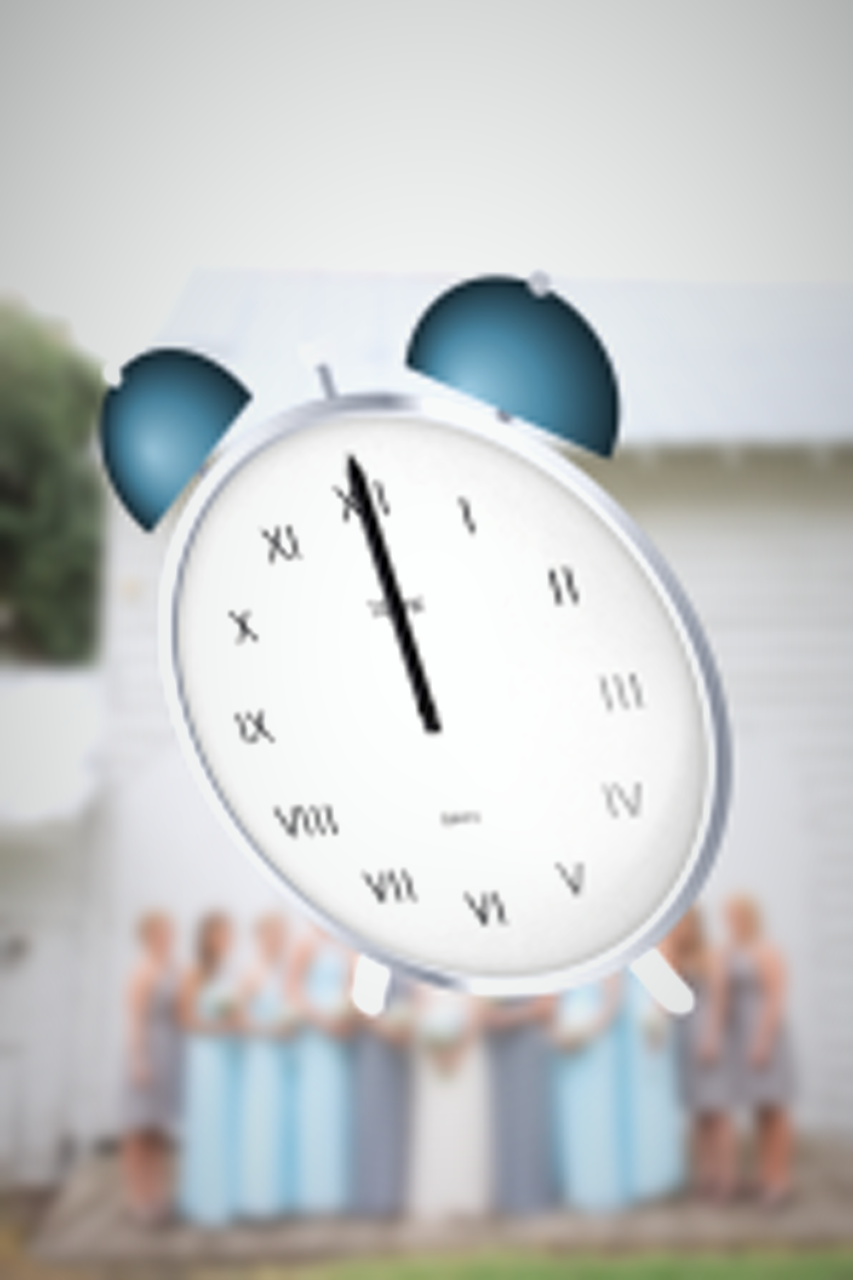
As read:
12:00
